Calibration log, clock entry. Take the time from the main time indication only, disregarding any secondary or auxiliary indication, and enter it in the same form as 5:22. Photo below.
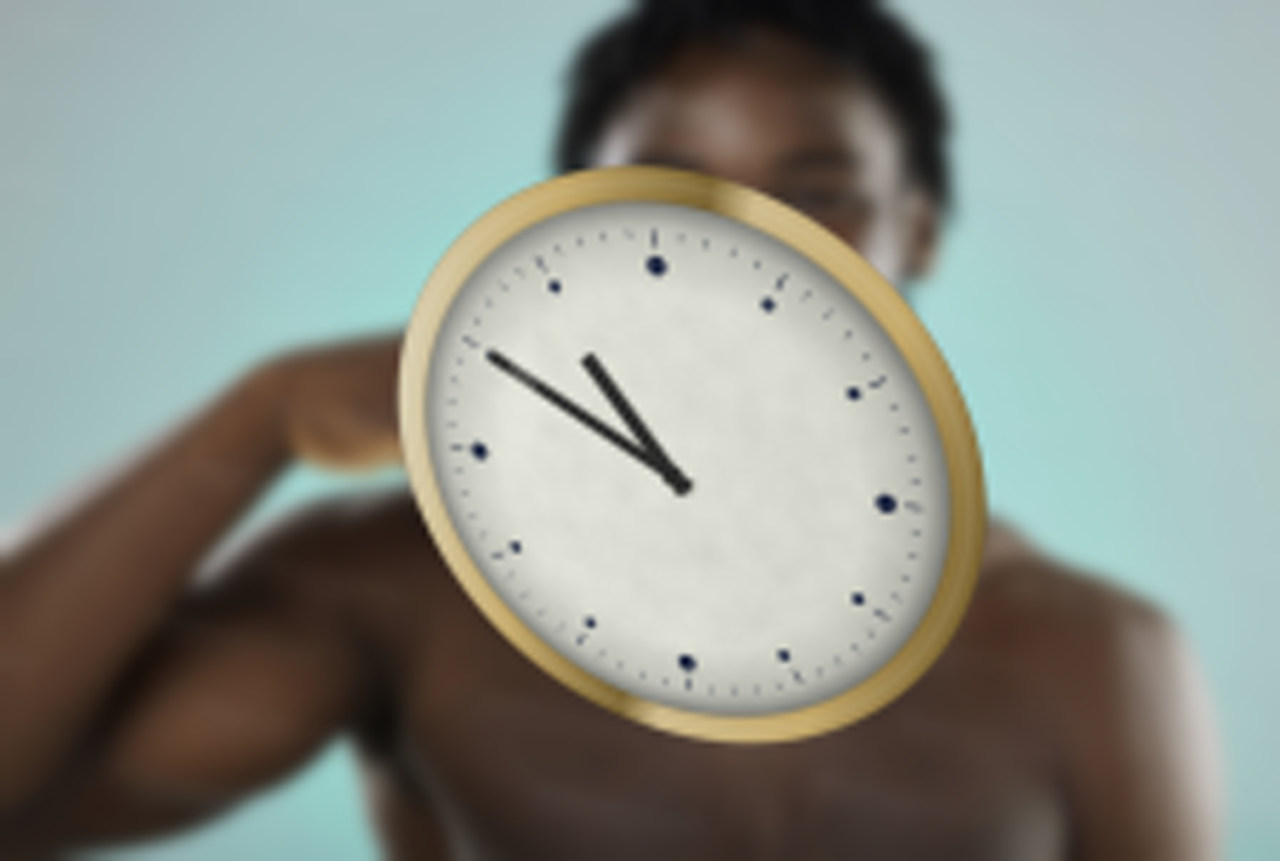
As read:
10:50
